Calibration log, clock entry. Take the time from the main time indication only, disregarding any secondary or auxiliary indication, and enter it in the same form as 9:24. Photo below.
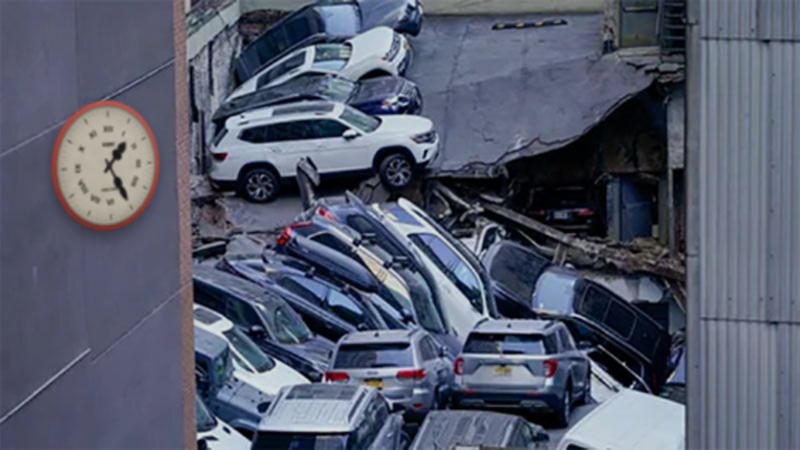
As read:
1:25
